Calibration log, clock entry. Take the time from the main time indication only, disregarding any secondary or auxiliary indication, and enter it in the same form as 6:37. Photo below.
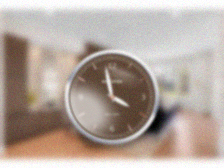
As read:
3:58
